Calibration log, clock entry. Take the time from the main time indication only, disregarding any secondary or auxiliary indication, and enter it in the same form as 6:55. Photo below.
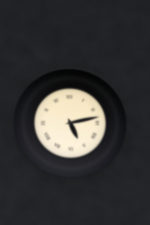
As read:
5:13
